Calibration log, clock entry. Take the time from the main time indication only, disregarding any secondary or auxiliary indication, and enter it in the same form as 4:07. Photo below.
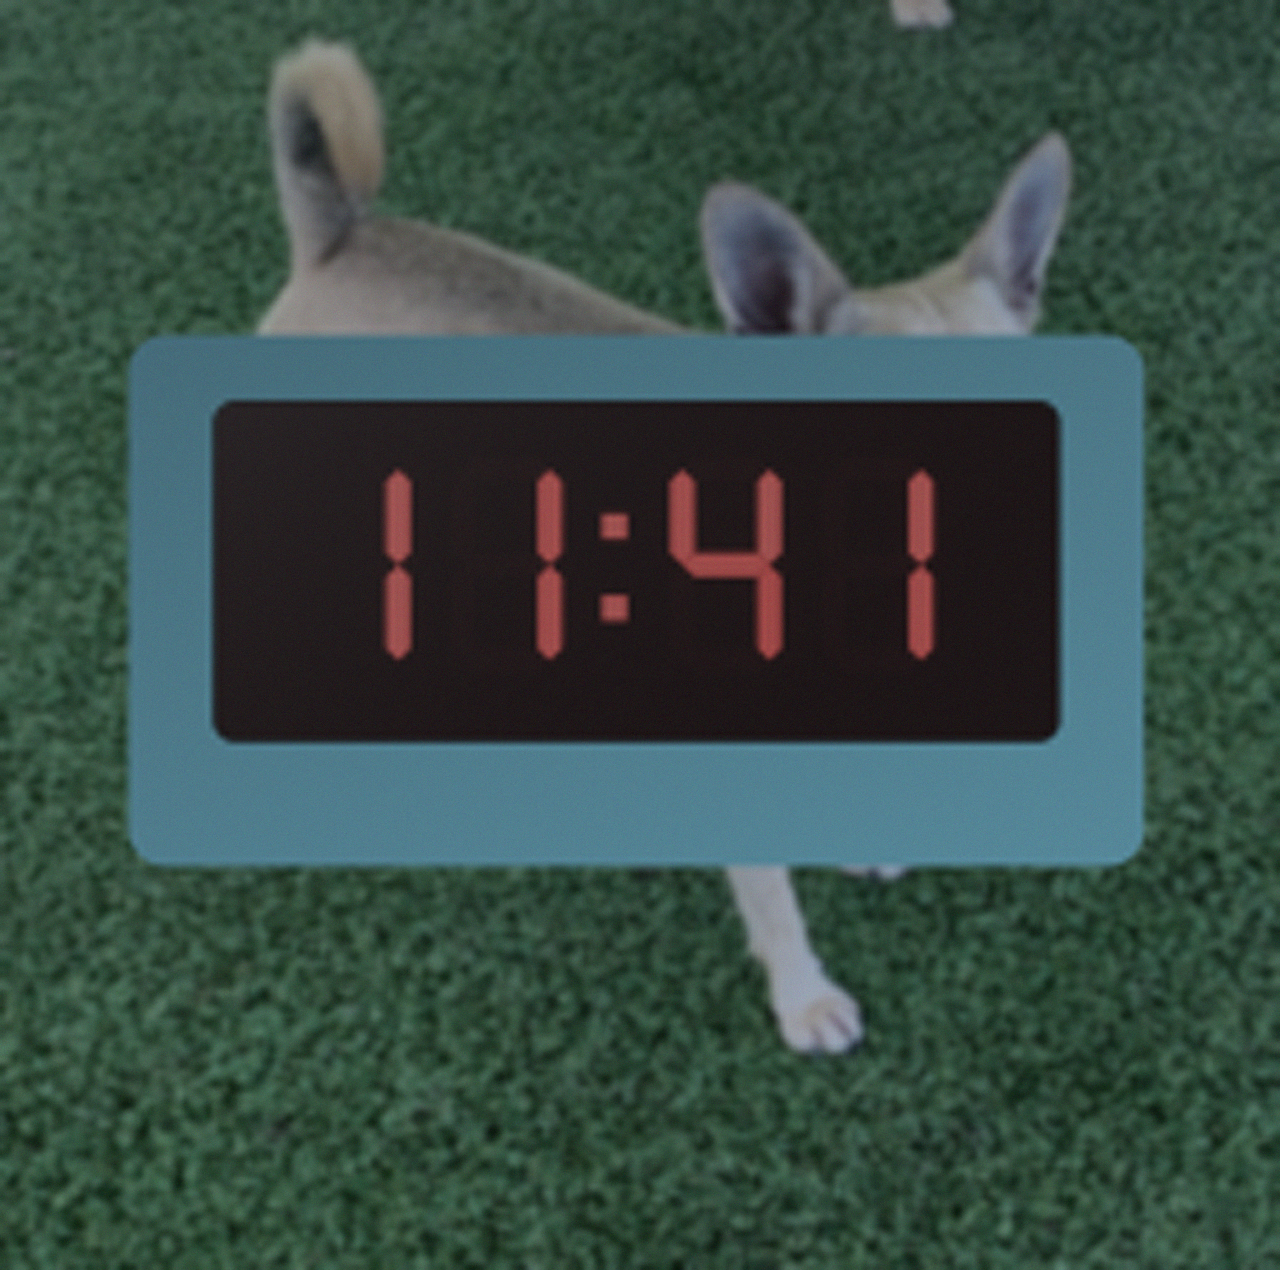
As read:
11:41
